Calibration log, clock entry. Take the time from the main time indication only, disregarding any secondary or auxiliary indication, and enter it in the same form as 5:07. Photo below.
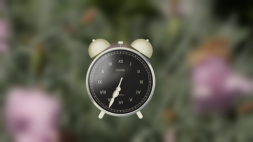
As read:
6:34
